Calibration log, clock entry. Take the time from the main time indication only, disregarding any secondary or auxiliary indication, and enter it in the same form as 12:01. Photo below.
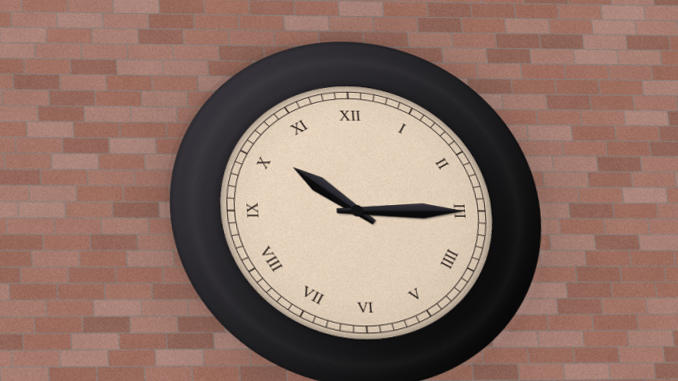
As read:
10:15
